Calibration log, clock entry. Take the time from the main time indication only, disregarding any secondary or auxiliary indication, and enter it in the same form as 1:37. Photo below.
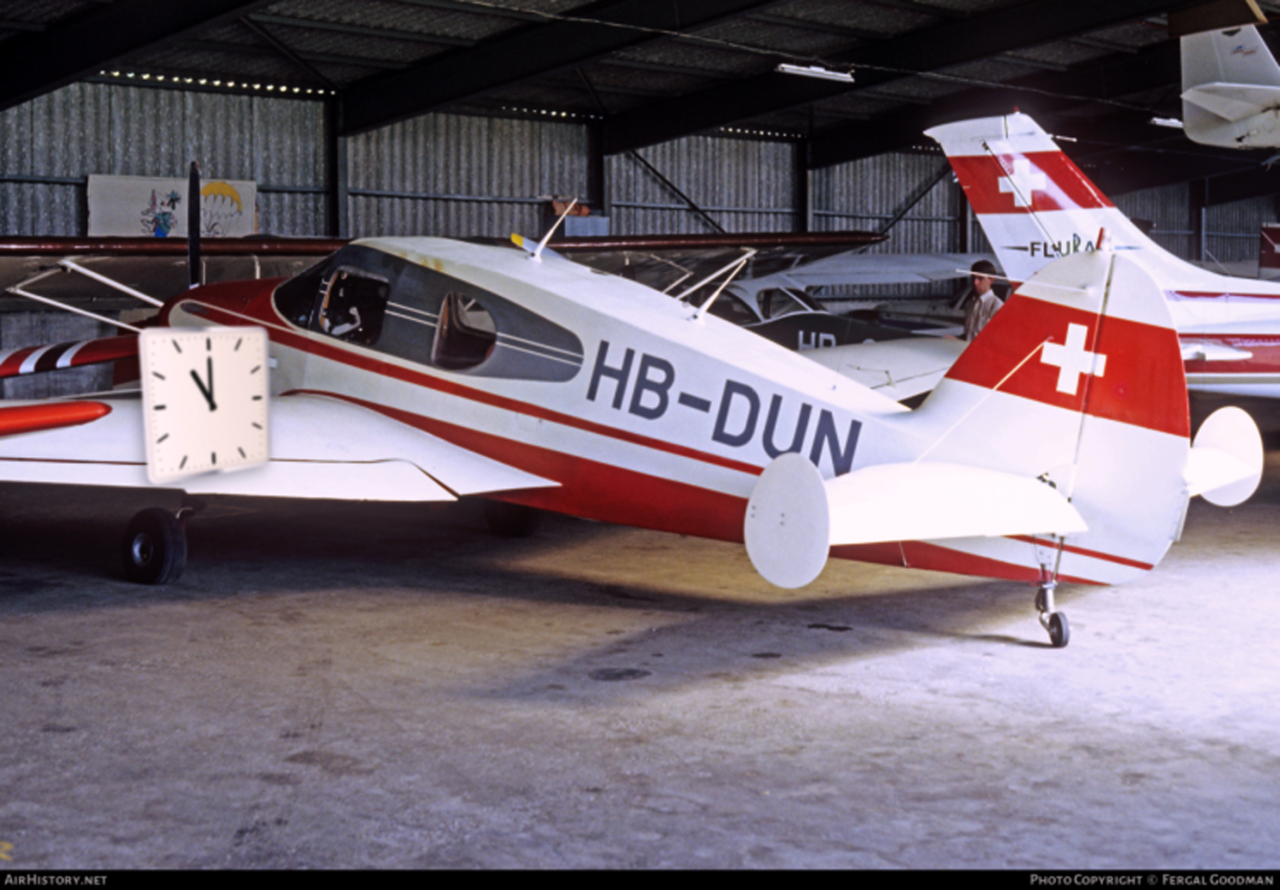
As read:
11:00
